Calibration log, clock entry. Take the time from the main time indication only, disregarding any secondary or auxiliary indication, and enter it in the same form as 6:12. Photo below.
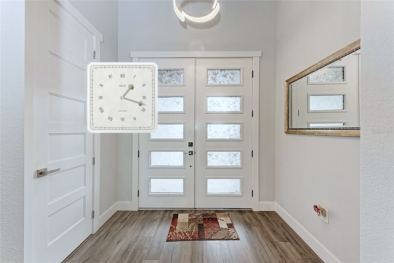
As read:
1:18
